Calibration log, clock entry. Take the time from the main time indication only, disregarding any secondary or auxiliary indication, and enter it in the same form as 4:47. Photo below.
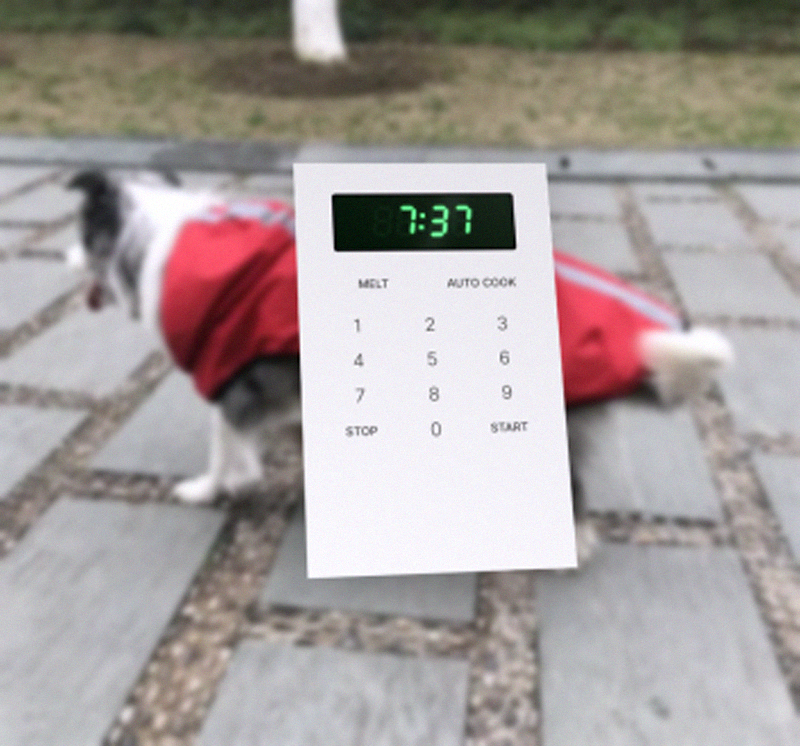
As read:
7:37
